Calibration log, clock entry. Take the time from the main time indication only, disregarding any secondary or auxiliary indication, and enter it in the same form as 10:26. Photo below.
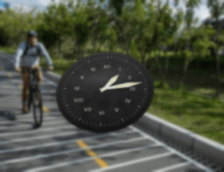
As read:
1:13
